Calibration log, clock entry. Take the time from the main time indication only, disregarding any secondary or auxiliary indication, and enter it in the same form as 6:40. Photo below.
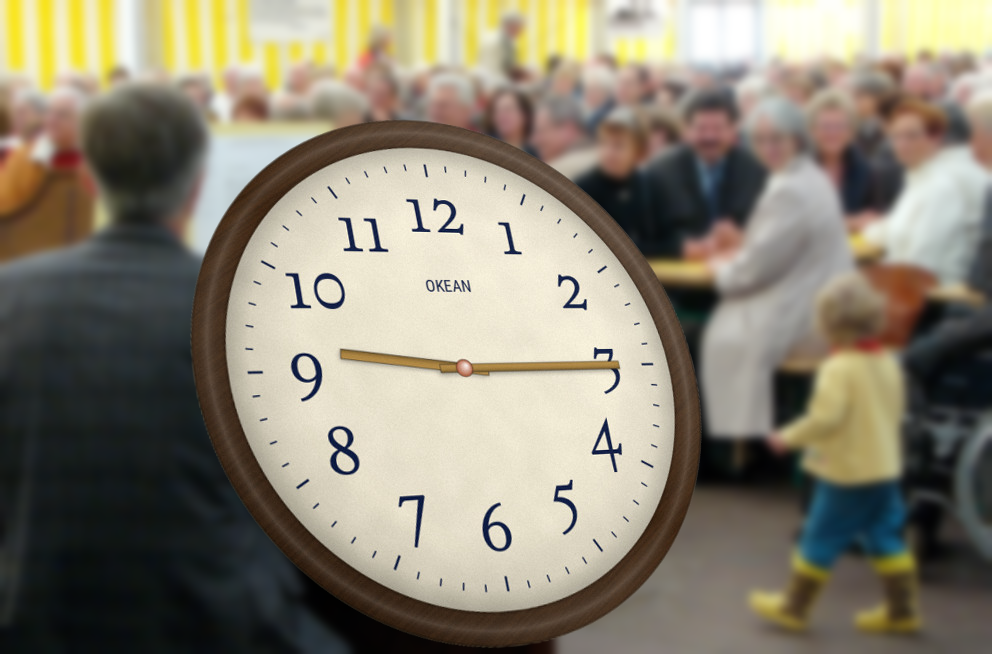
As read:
9:15
